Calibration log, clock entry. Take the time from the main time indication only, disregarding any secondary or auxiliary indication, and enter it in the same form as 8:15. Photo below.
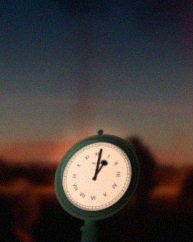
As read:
1:01
